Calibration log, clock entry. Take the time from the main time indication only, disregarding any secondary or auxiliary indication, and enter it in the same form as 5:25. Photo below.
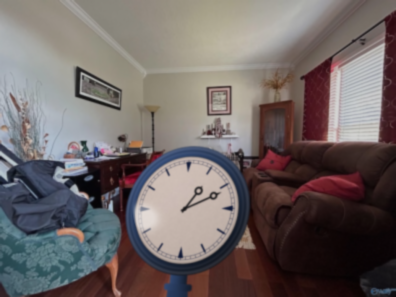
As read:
1:11
